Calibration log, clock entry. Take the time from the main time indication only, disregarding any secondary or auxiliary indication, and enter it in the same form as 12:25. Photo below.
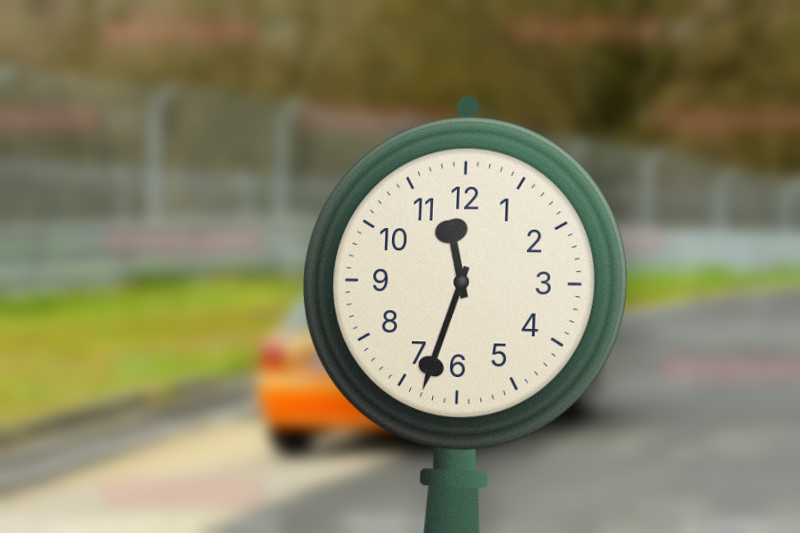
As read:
11:33
